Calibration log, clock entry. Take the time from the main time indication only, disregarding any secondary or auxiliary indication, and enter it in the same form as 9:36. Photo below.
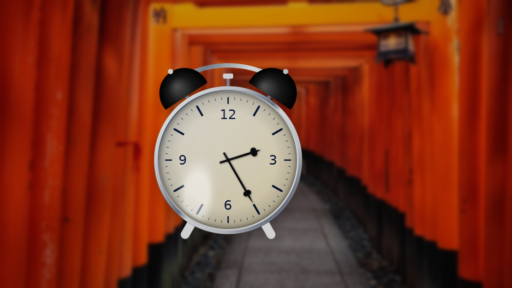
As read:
2:25
